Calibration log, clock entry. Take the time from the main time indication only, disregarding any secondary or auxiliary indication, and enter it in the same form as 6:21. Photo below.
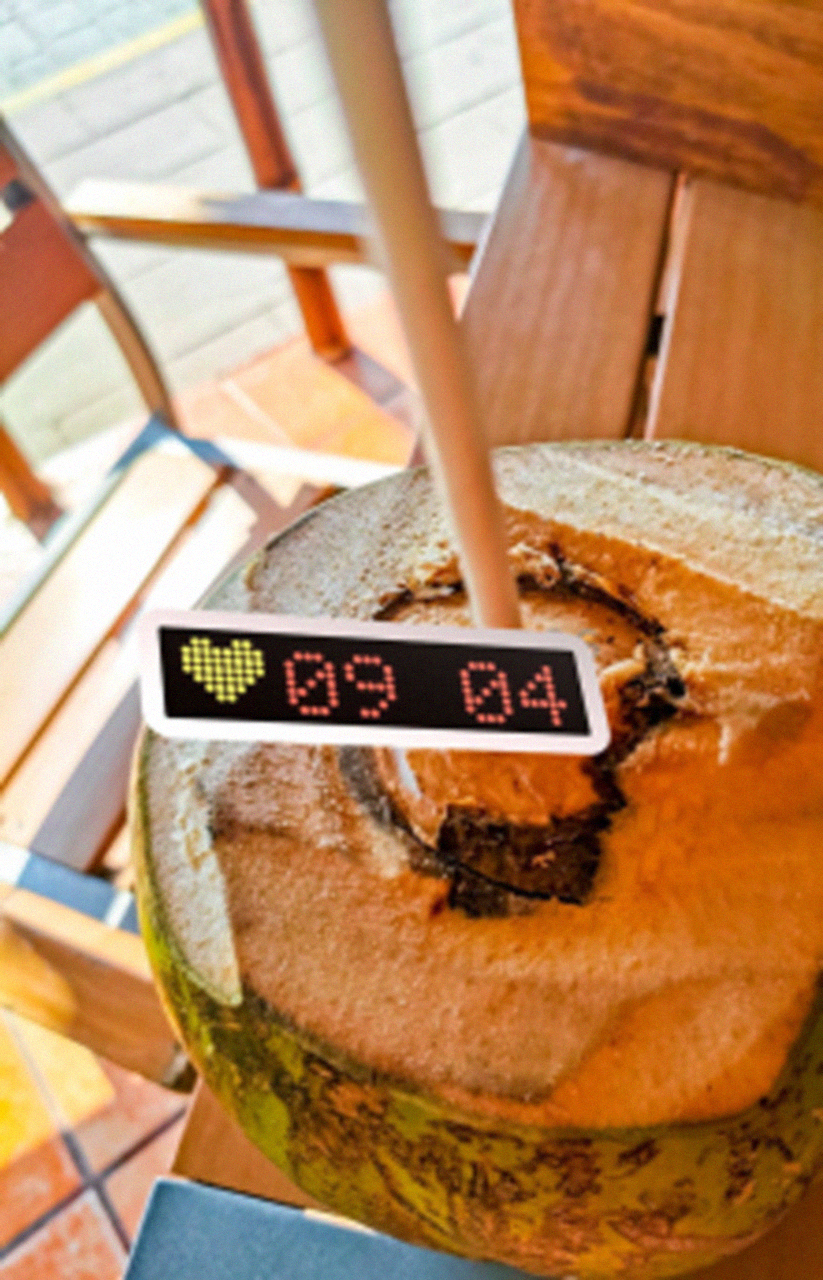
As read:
9:04
